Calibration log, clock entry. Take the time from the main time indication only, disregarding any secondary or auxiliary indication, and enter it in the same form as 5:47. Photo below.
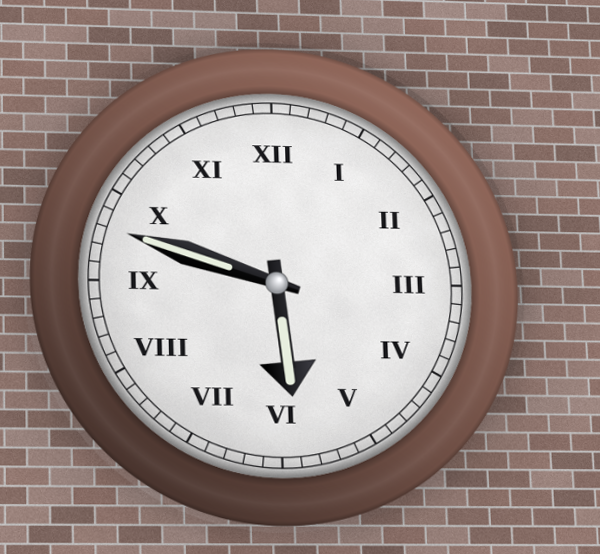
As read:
5:48
